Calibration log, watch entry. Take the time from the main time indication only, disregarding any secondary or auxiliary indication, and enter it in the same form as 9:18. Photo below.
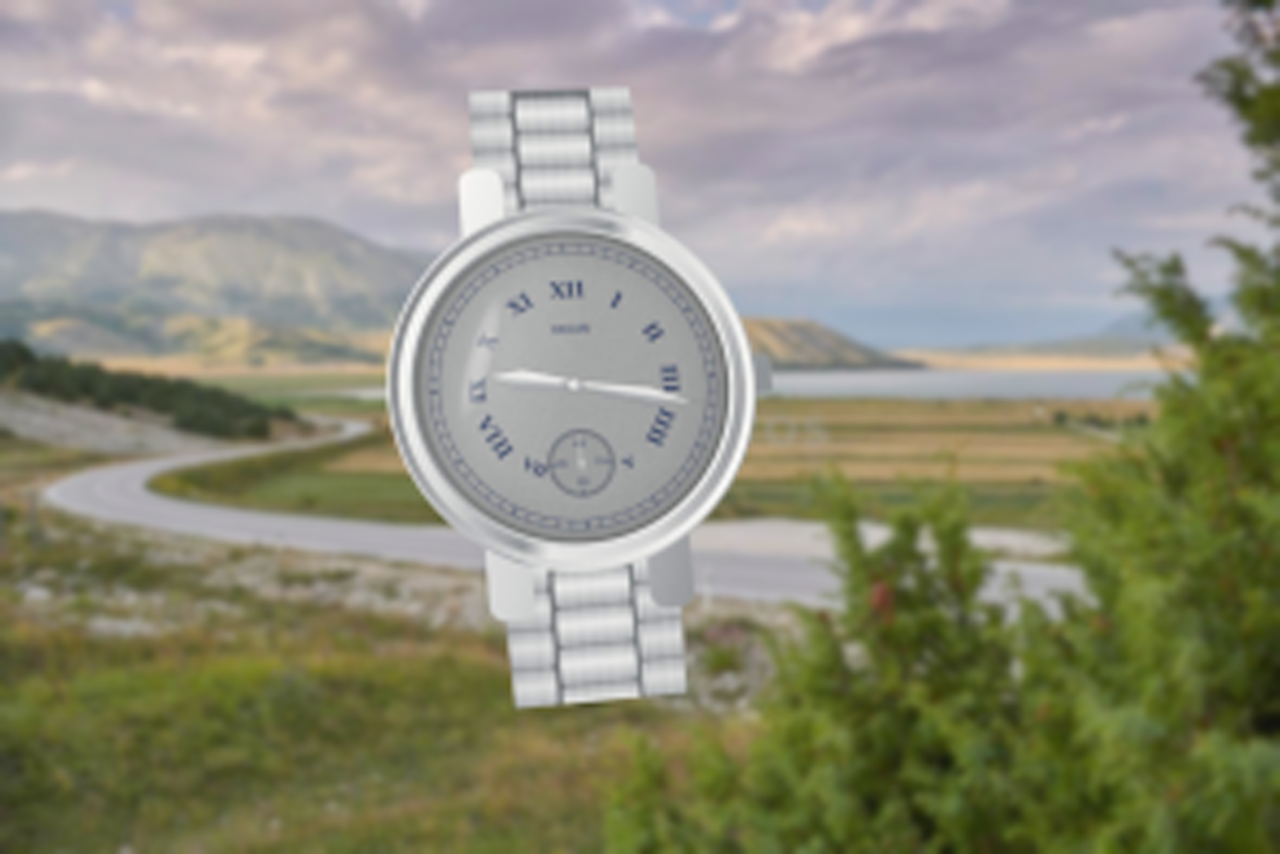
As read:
9:17
